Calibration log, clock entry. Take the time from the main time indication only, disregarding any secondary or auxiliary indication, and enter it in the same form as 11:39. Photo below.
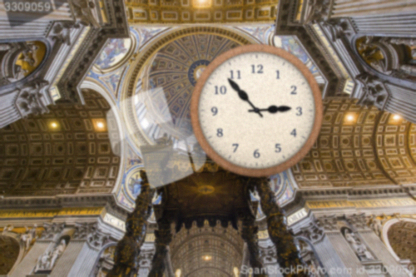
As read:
2:53
